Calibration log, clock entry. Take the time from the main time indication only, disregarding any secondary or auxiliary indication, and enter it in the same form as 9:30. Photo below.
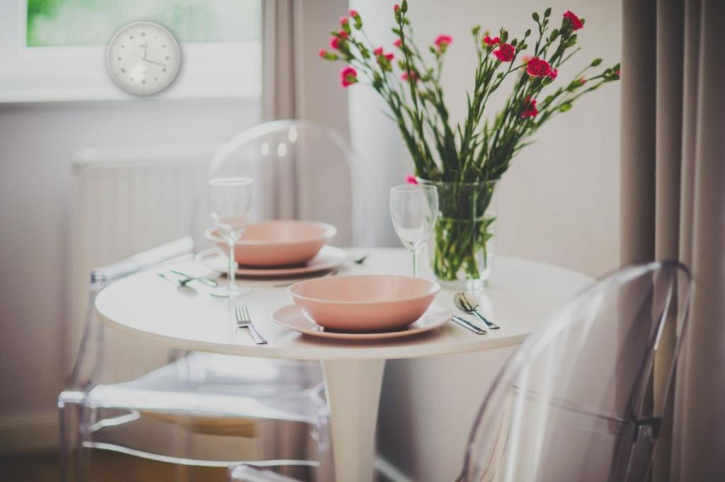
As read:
12:18
